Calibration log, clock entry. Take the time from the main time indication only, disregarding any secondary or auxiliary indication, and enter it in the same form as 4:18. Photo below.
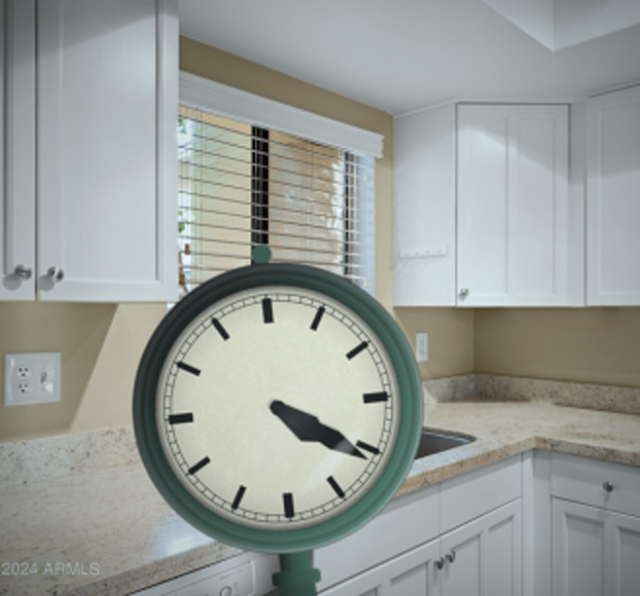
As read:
4:21
